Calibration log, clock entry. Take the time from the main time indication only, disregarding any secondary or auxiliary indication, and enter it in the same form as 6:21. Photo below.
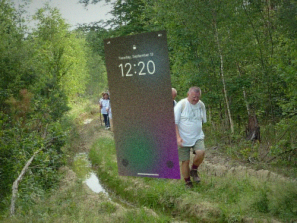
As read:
12:20
